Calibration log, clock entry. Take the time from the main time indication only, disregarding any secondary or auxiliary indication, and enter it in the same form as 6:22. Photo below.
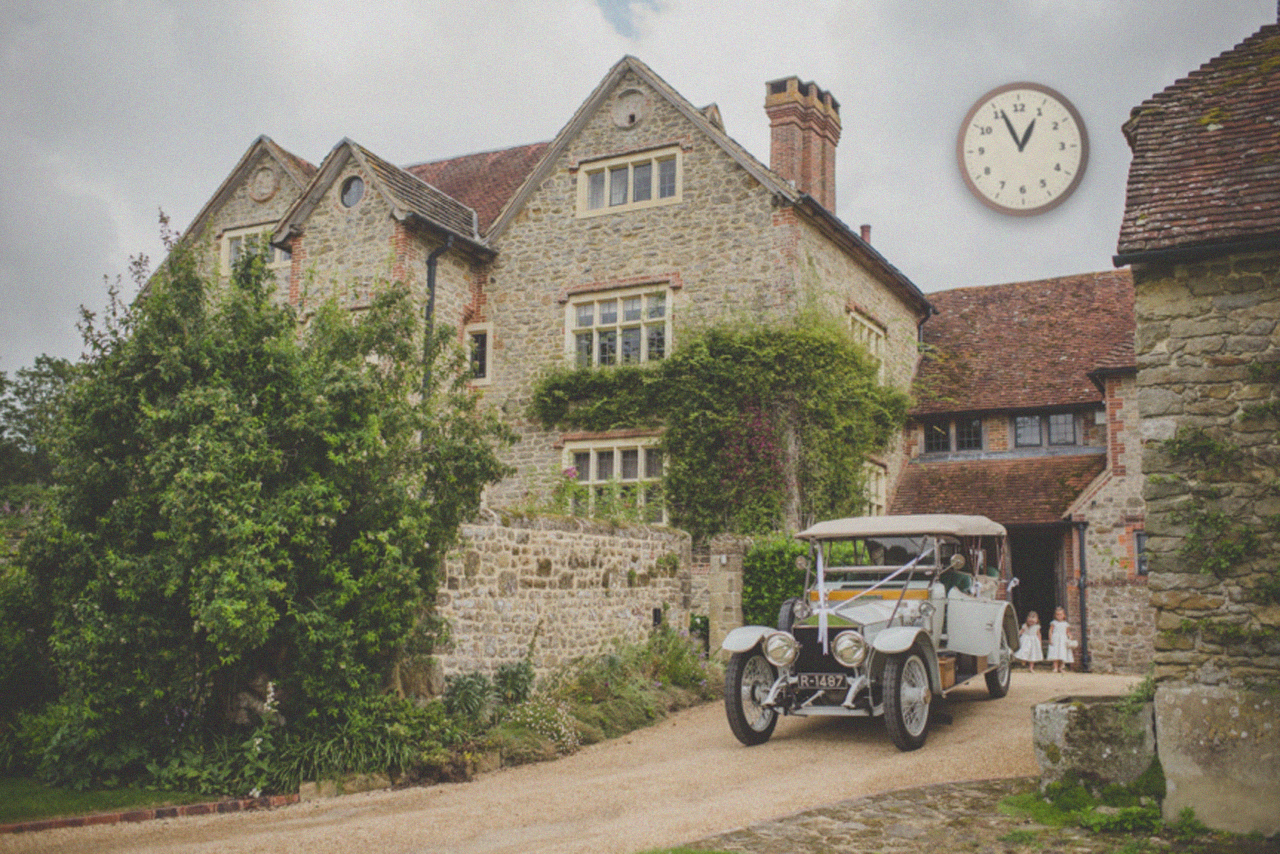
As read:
12:56
